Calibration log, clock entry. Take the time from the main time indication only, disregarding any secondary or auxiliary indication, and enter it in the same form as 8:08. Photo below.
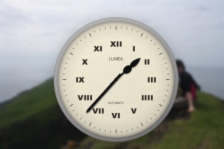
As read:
1:37
